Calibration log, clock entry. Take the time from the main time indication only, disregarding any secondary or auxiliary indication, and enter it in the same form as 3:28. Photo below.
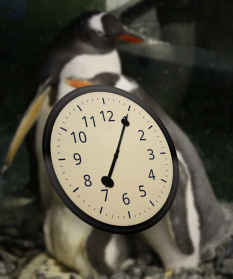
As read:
7:05
